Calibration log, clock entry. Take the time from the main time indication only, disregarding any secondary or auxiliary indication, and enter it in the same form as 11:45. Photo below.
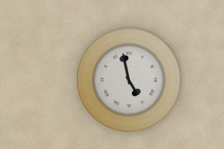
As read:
4:58
